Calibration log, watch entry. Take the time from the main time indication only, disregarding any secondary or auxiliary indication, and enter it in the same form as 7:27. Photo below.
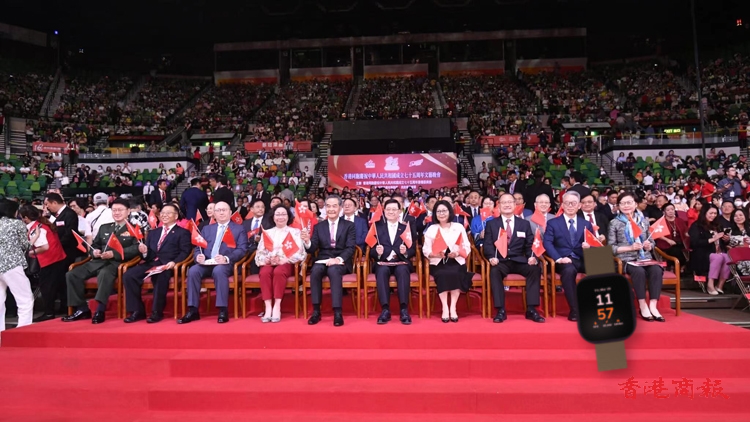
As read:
11:57
